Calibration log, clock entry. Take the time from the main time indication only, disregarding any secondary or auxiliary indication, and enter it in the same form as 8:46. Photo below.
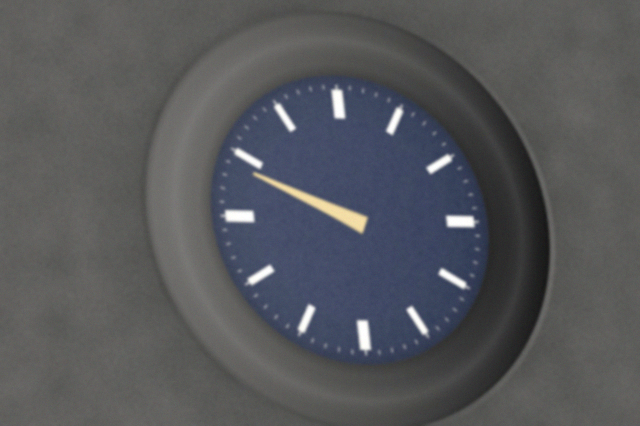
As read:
9:49
